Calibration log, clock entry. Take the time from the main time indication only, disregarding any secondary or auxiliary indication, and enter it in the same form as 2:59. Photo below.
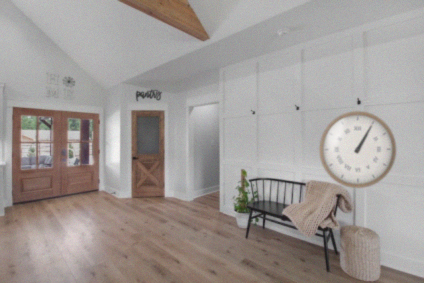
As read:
1:05
